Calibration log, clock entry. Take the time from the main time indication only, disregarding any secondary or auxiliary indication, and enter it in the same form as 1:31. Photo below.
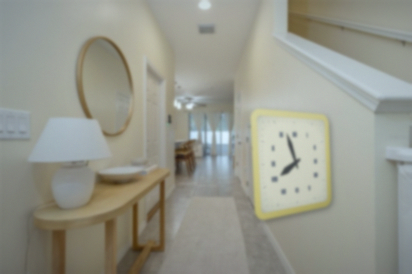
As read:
7:57
